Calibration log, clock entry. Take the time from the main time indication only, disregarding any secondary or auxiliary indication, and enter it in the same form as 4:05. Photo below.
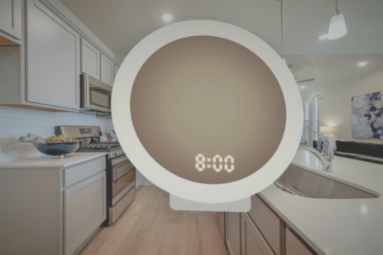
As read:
8:00
